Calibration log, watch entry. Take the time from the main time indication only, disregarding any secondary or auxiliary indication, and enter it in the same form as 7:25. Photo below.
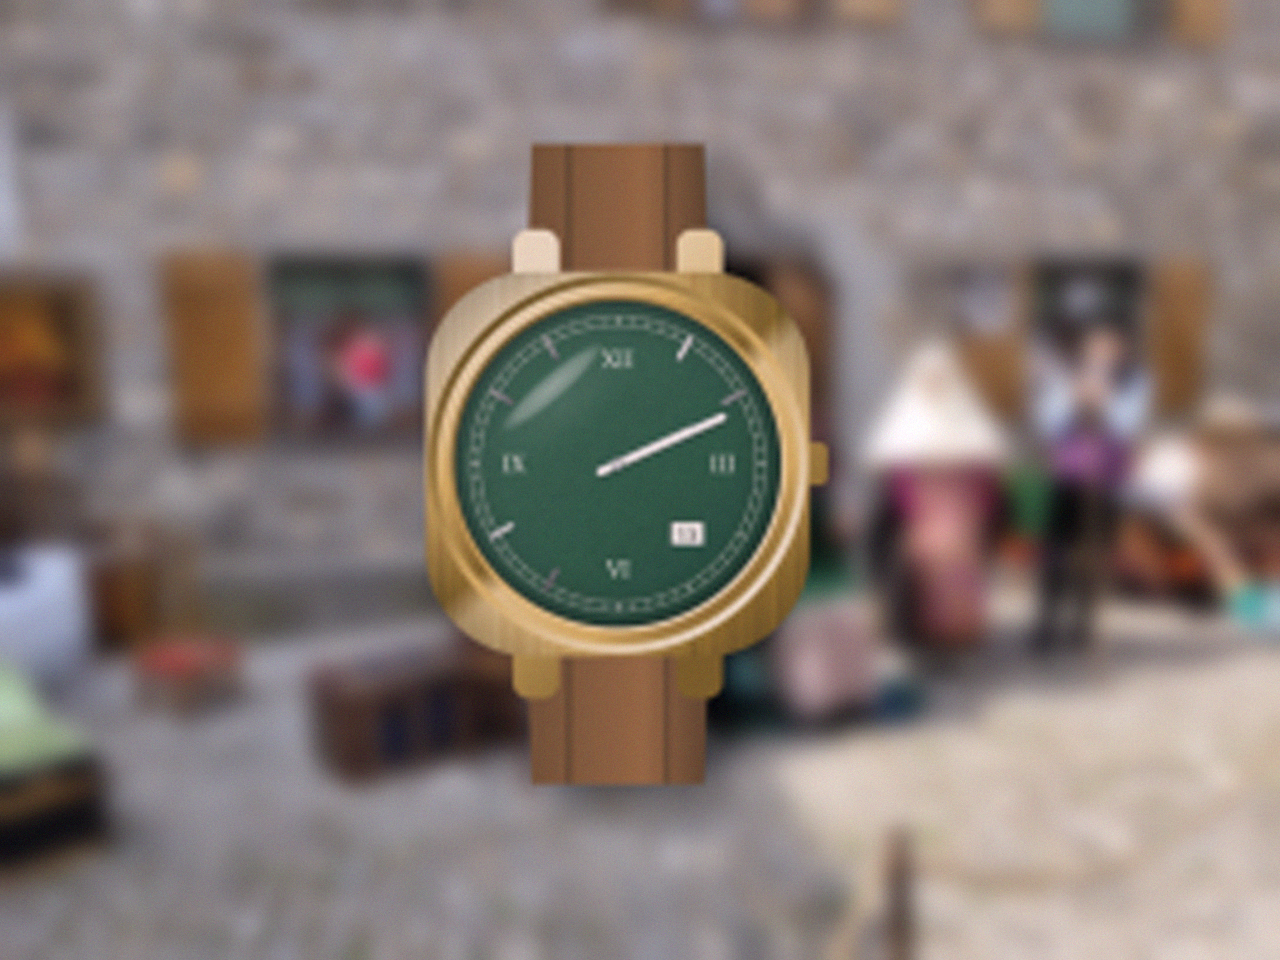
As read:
2:11
